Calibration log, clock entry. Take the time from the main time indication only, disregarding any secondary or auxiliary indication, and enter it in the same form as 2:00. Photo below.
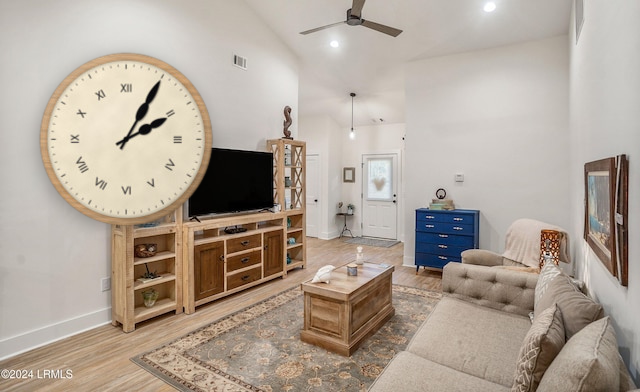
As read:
2:05
